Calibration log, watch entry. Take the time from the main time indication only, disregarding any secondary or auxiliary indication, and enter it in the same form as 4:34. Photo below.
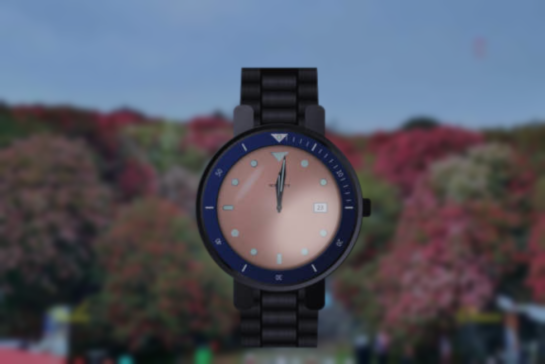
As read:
12:01
